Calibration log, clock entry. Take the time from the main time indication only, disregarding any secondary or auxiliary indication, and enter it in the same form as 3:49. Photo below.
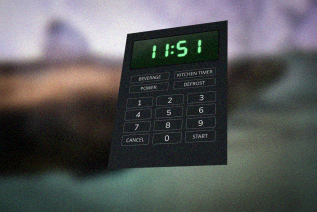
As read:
11:51
